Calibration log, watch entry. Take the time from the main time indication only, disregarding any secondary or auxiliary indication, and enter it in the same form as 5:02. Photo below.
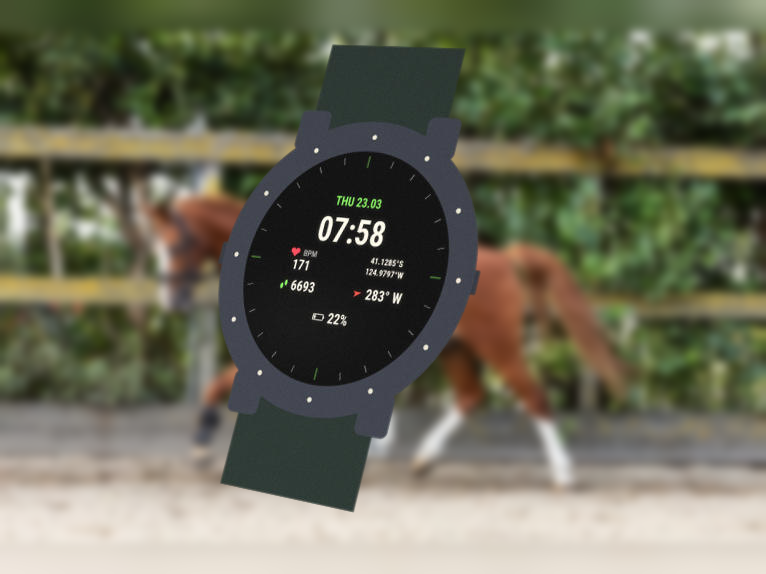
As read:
7:58
